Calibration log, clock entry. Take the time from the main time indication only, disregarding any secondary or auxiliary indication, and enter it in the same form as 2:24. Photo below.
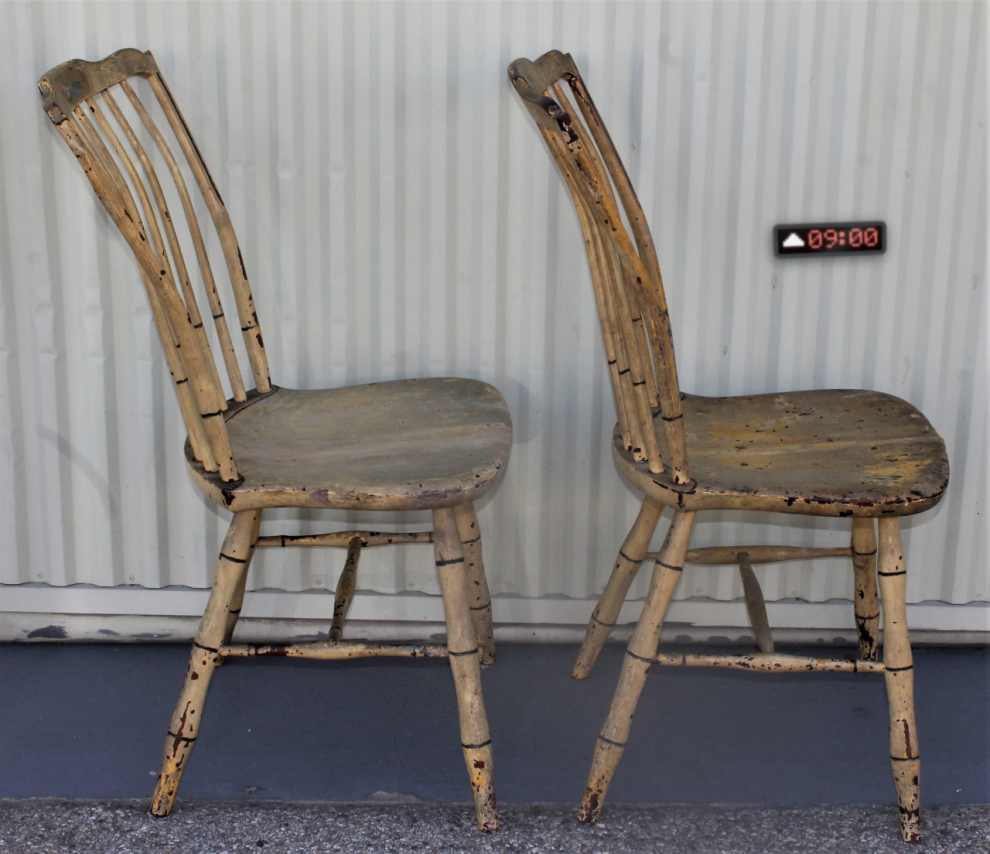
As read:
9:00
